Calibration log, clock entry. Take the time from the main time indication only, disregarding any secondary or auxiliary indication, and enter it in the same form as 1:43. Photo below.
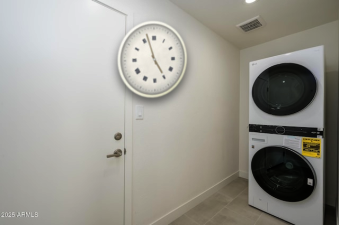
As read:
4:57
